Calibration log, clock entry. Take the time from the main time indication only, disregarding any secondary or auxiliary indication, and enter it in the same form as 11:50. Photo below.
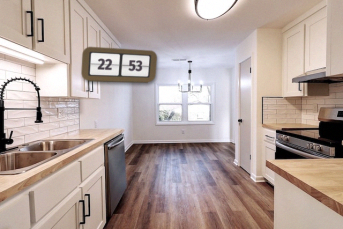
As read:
22:53
